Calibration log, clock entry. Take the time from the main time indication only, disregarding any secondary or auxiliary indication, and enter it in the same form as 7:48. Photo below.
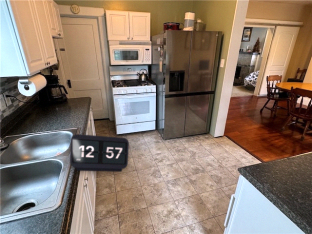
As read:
12:57
